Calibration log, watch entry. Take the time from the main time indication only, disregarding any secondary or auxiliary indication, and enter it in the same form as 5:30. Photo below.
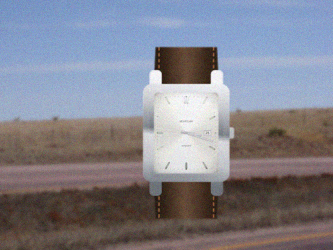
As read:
3:18
